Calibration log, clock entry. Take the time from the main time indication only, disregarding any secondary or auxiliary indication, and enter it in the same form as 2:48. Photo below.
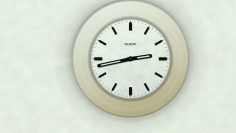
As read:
2:43
